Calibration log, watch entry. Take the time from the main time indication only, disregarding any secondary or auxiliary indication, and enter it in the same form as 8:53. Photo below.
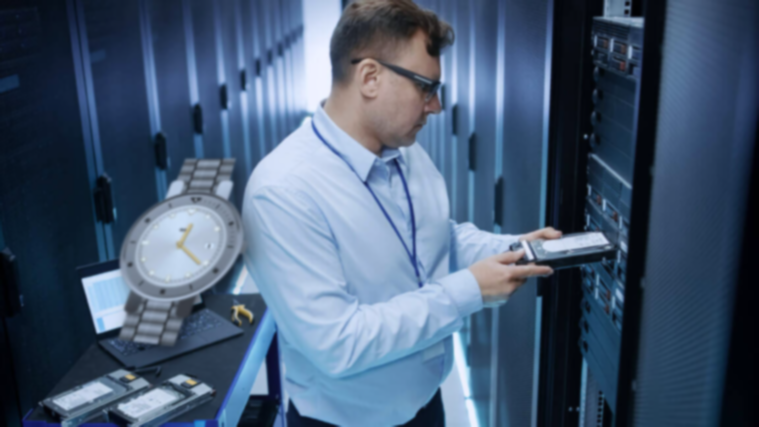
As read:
12:21
